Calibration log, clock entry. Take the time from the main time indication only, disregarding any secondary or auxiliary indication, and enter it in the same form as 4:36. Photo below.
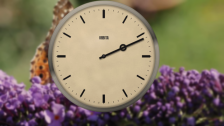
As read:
2:11
